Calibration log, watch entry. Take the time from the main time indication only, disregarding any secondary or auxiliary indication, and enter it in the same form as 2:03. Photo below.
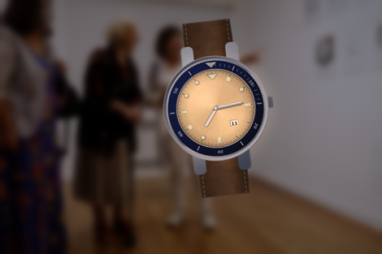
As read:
7:14
